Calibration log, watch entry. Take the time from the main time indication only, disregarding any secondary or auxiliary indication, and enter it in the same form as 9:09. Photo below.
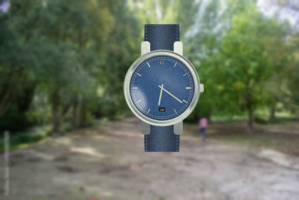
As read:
6:21
